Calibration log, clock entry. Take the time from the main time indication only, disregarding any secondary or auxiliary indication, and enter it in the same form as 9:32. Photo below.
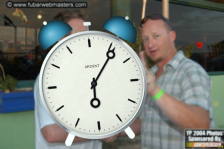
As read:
6:06
